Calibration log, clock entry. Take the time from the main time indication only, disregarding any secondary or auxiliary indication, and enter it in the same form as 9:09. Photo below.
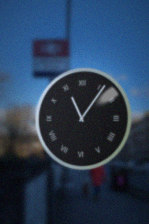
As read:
11:06
